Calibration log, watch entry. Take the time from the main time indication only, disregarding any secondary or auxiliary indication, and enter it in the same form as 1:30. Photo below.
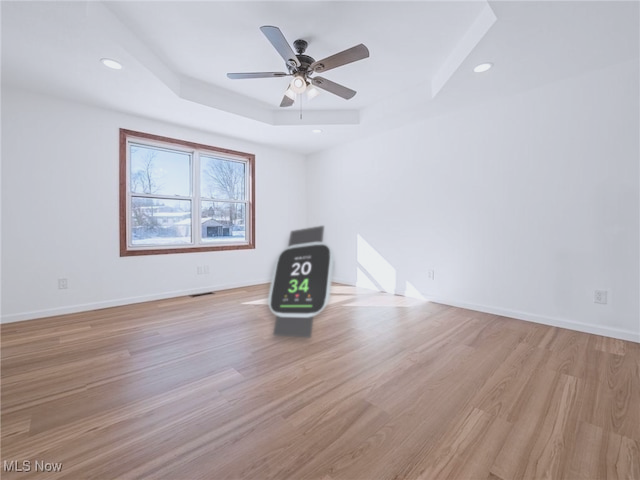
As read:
20:34
